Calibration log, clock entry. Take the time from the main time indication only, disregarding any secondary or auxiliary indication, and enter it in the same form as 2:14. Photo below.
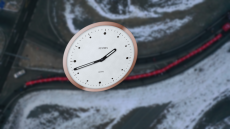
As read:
1:42
